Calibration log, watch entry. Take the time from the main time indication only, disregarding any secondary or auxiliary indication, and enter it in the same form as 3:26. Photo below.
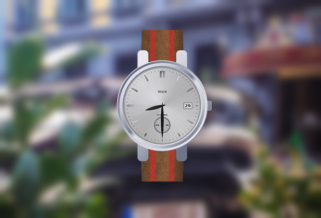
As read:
8:30
